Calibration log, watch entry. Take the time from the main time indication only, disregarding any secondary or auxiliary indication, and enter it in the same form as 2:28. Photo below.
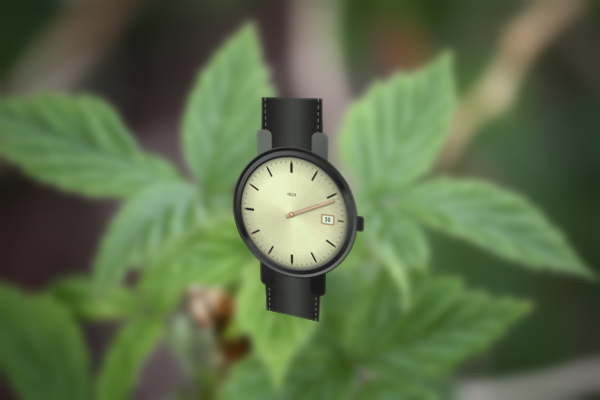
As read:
2:11
